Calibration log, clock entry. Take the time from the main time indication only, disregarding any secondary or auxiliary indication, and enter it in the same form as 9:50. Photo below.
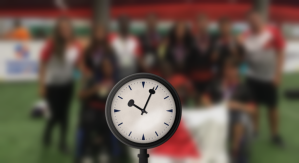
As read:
10:04
